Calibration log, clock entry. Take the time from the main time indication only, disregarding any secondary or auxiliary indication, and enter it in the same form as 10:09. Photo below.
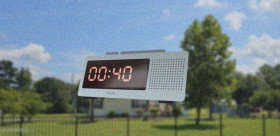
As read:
0:40
